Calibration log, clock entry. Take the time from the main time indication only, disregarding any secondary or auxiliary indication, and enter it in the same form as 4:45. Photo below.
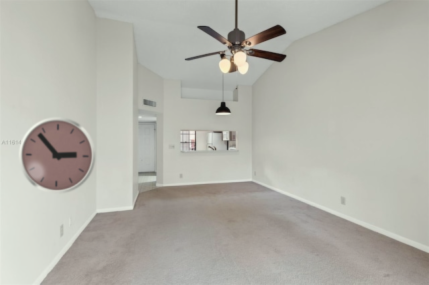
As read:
2:53
